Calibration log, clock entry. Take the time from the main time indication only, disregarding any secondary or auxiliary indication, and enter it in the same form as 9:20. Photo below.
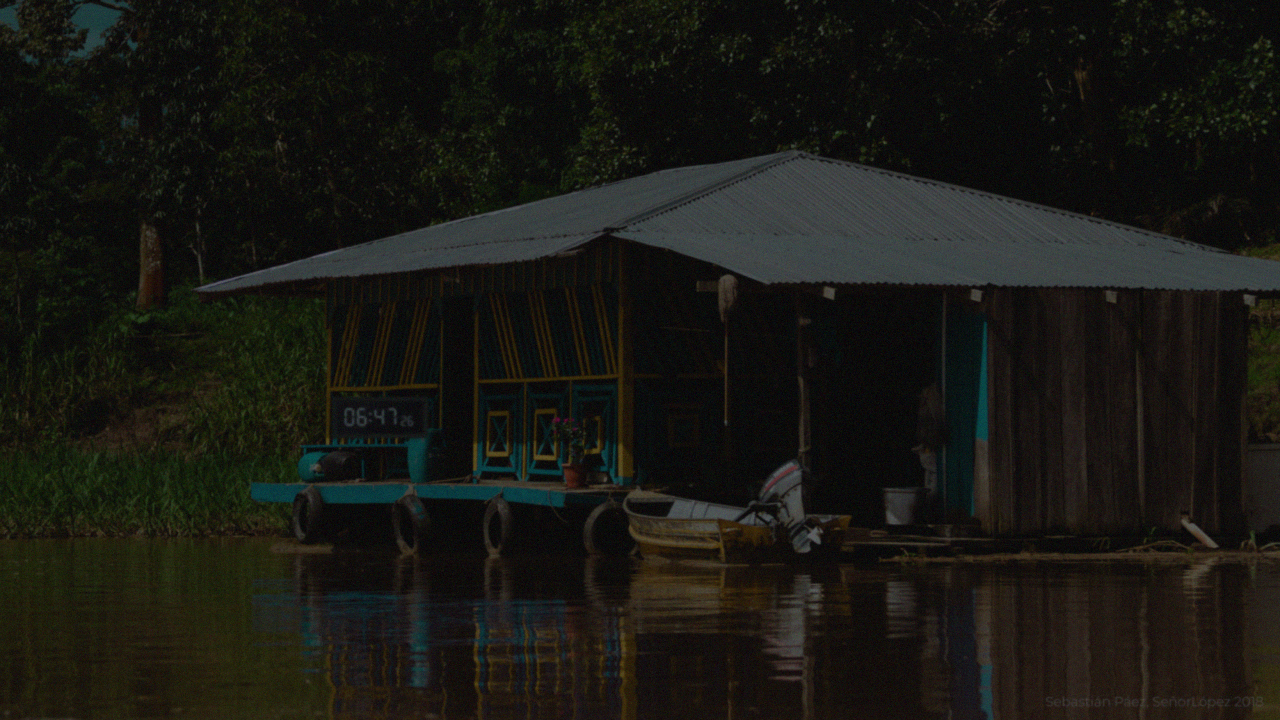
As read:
6:47
